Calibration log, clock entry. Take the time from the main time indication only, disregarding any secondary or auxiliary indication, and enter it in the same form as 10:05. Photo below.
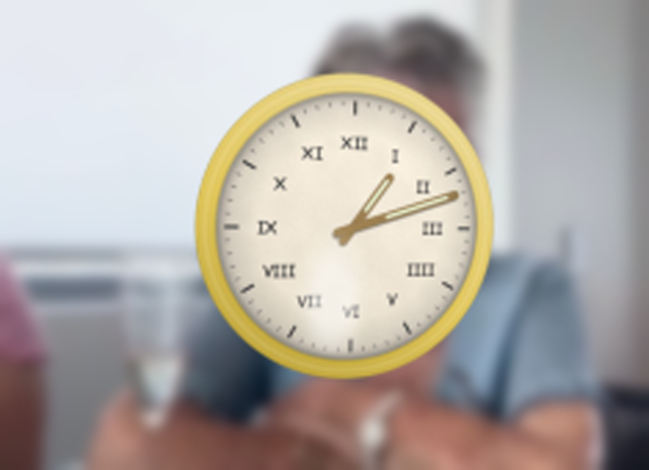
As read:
1:12
